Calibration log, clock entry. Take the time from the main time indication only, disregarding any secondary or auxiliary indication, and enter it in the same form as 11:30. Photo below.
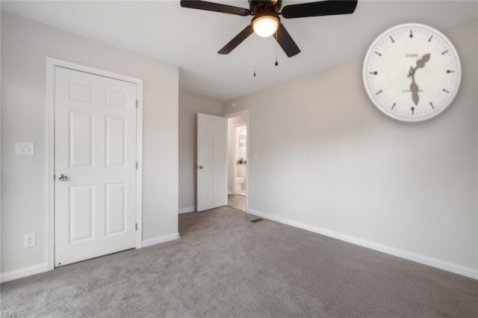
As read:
1:29
